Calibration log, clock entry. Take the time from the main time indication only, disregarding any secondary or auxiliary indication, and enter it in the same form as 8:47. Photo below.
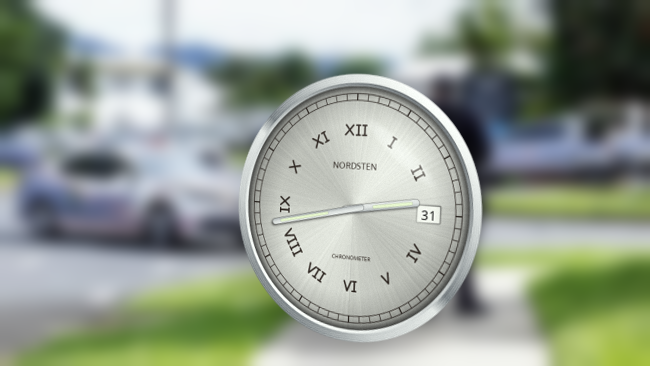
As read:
2:43
